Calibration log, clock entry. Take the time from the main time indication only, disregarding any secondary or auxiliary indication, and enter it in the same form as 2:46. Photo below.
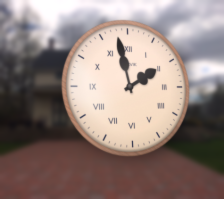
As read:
1:58
